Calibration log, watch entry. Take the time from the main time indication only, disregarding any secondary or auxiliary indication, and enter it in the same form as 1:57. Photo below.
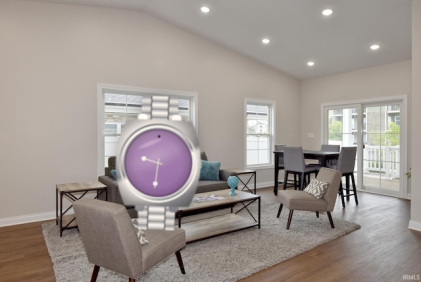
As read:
9:31
